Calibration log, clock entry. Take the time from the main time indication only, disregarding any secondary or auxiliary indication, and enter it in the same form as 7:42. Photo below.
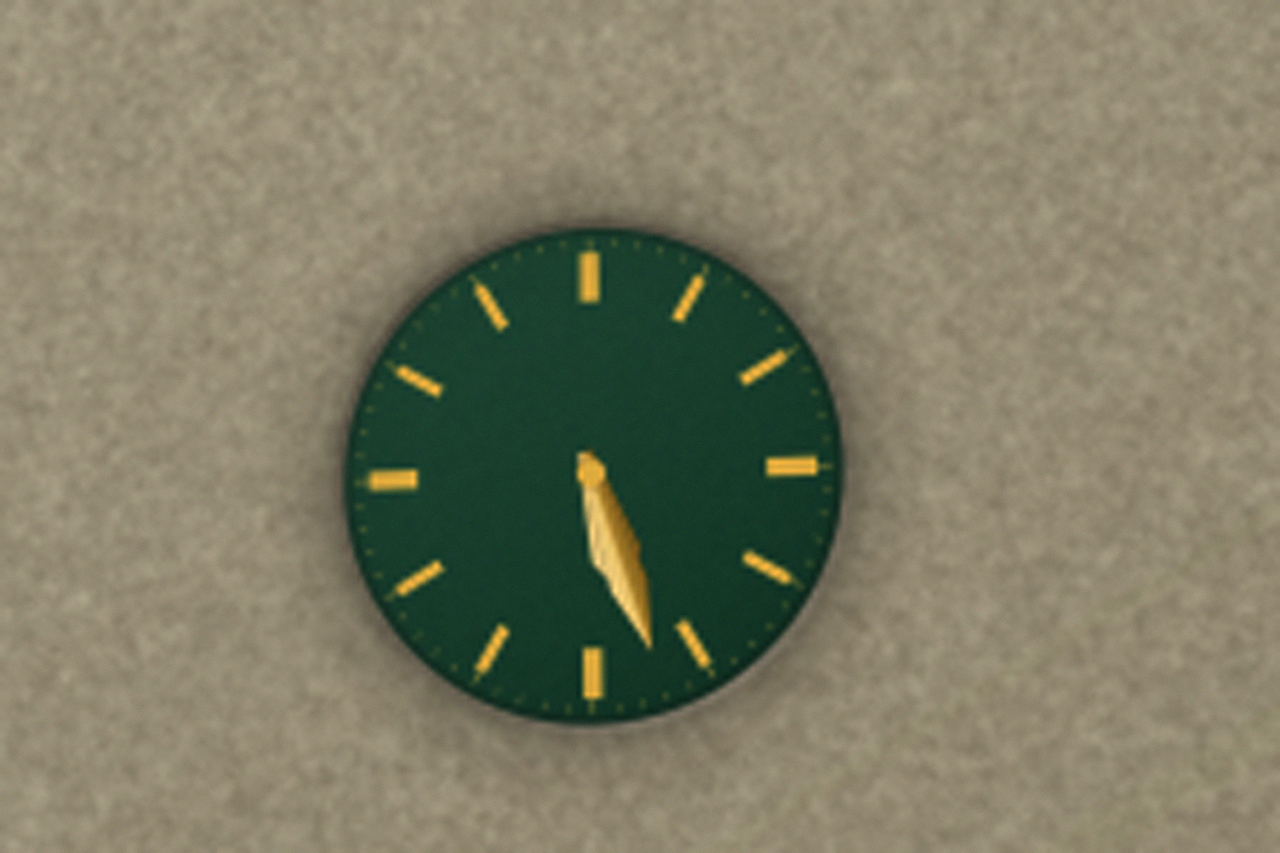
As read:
5:27
